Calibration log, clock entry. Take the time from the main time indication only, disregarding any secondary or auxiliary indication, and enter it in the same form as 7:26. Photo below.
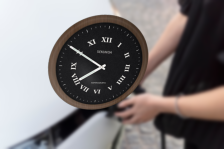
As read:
7:50
